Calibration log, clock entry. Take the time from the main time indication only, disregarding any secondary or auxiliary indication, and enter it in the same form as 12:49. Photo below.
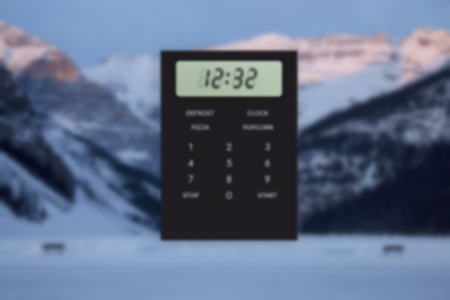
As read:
12:32
